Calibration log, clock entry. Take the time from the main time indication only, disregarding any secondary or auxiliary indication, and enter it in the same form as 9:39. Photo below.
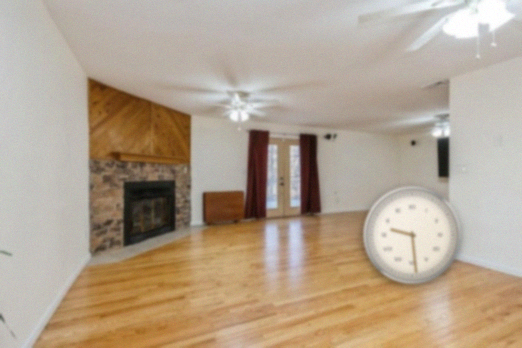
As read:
9:29
